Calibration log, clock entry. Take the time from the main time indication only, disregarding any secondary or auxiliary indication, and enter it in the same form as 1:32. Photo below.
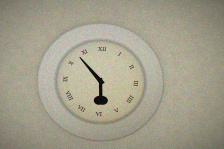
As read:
5:53
